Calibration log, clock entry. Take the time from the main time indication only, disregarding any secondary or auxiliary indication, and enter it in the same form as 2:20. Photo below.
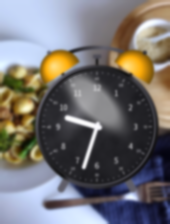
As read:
9:33
